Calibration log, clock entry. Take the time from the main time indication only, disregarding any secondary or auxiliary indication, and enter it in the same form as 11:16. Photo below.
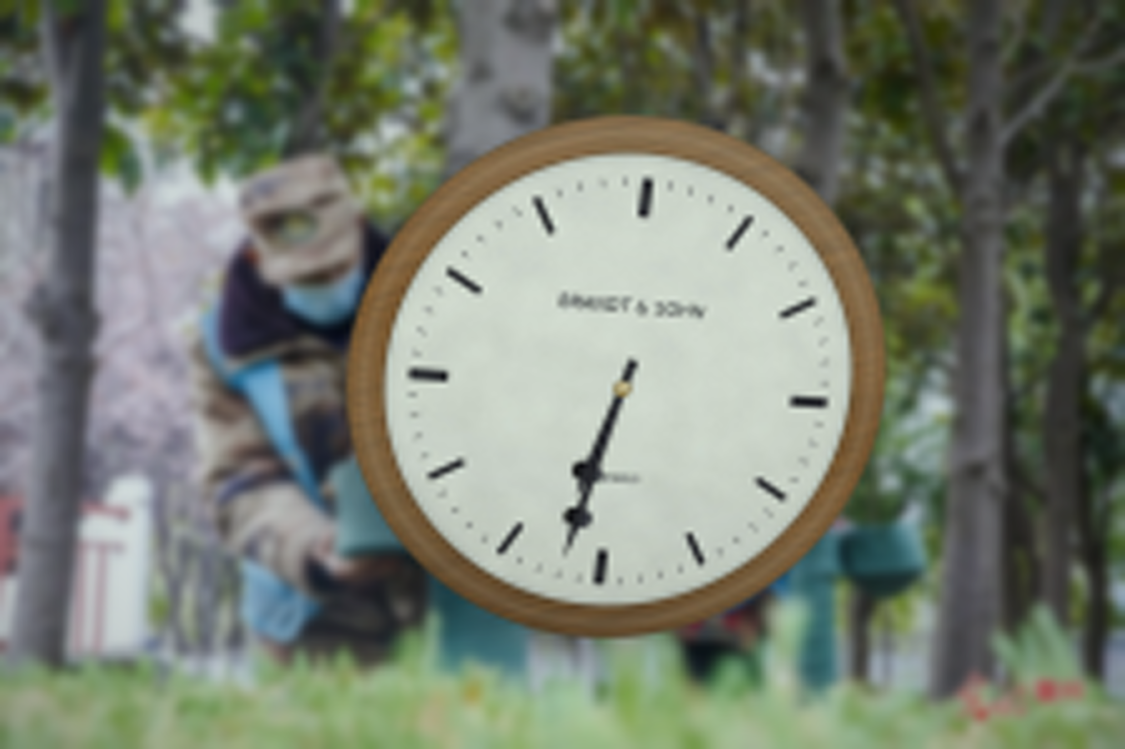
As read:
6:32
